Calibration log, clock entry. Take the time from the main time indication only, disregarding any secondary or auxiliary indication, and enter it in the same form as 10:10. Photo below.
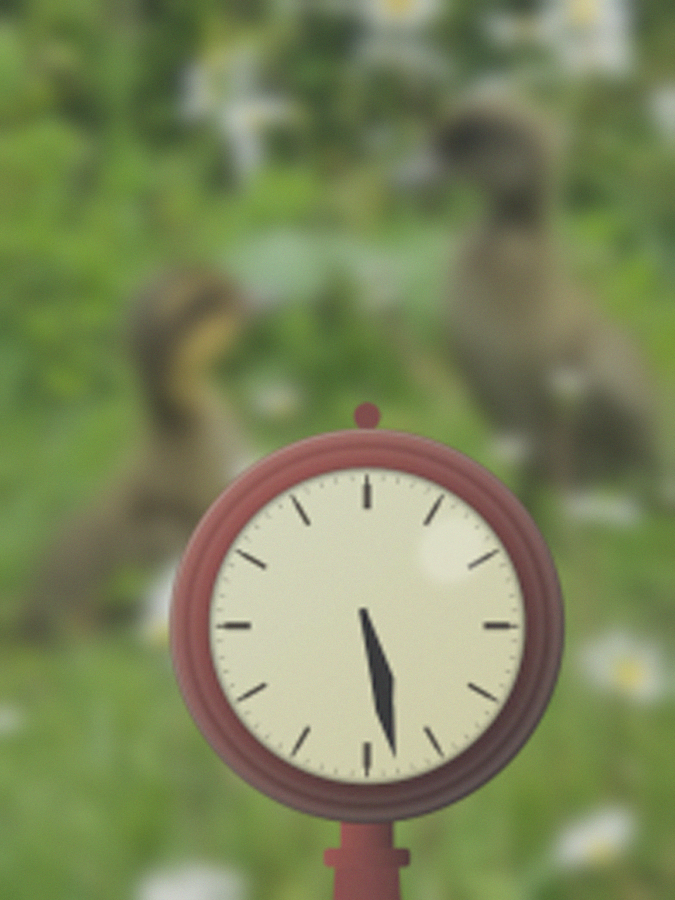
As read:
5:28
